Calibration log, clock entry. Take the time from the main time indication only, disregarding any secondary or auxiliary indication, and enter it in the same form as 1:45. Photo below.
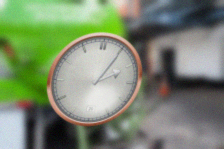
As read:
2:05
